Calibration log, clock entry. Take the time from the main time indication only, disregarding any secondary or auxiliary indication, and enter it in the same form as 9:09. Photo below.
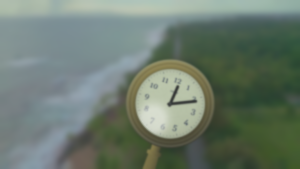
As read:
12:11
